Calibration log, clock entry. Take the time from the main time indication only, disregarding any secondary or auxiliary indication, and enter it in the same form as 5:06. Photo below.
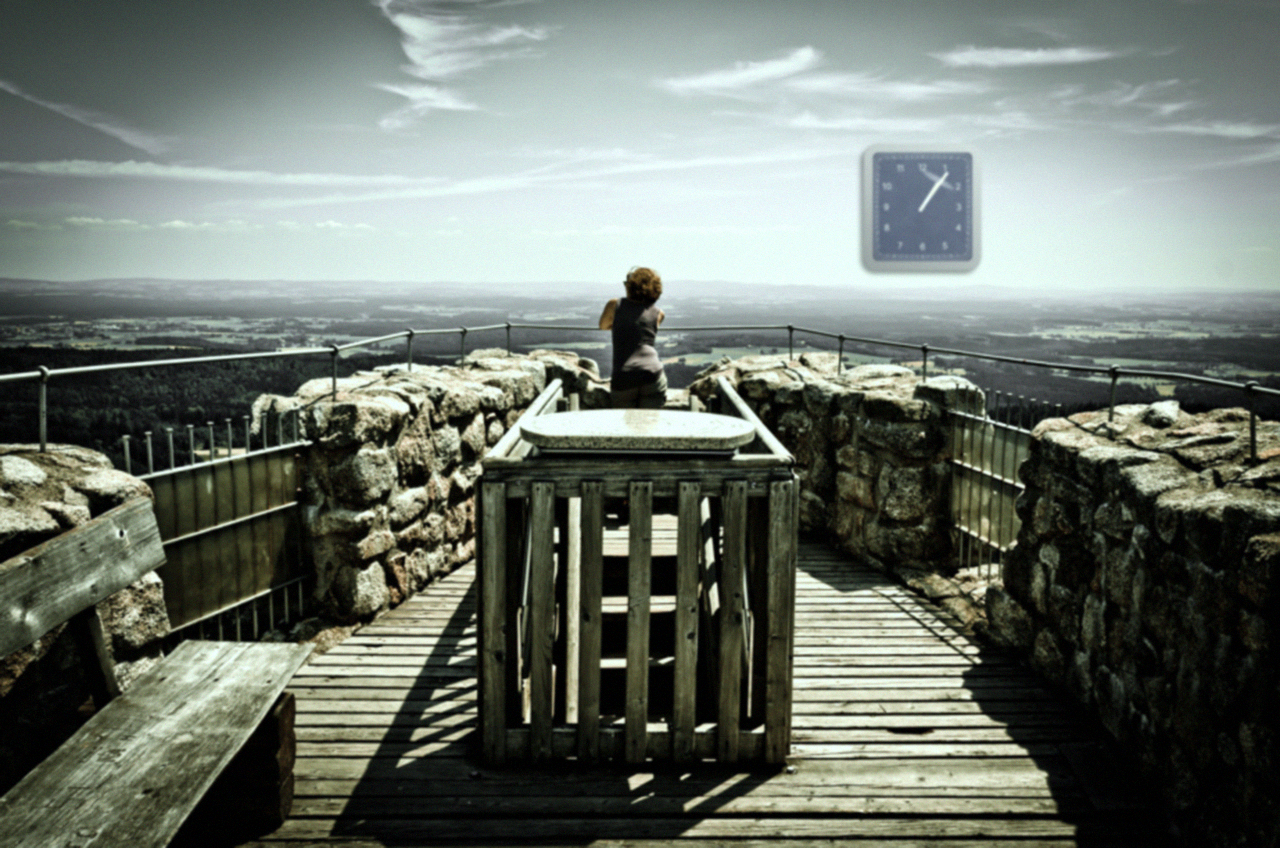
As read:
1:06
